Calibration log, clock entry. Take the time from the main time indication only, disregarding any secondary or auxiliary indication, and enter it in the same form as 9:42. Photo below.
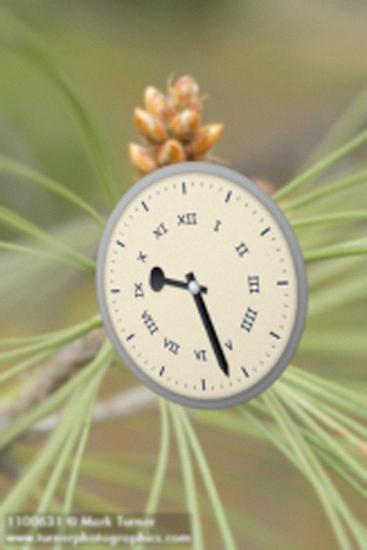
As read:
9:27
